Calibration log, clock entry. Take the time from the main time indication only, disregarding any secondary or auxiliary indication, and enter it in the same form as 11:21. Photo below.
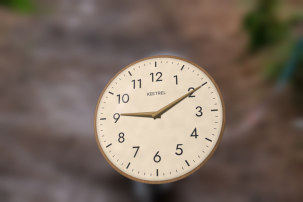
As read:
9:10
